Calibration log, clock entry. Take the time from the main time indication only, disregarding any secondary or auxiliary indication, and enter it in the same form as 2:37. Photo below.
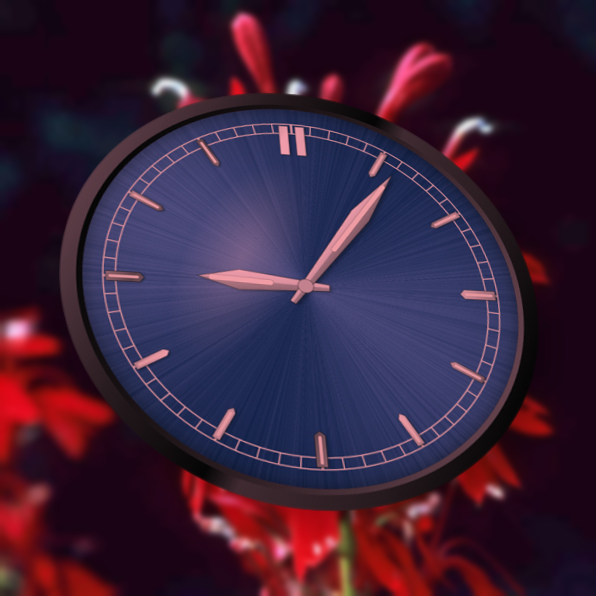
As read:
9:06
